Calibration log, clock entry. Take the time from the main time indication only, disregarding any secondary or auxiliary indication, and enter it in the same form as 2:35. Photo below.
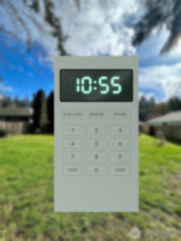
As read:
10:55
